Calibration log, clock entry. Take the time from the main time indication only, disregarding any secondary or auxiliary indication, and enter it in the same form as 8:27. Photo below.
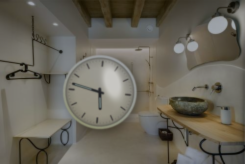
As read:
5:47
